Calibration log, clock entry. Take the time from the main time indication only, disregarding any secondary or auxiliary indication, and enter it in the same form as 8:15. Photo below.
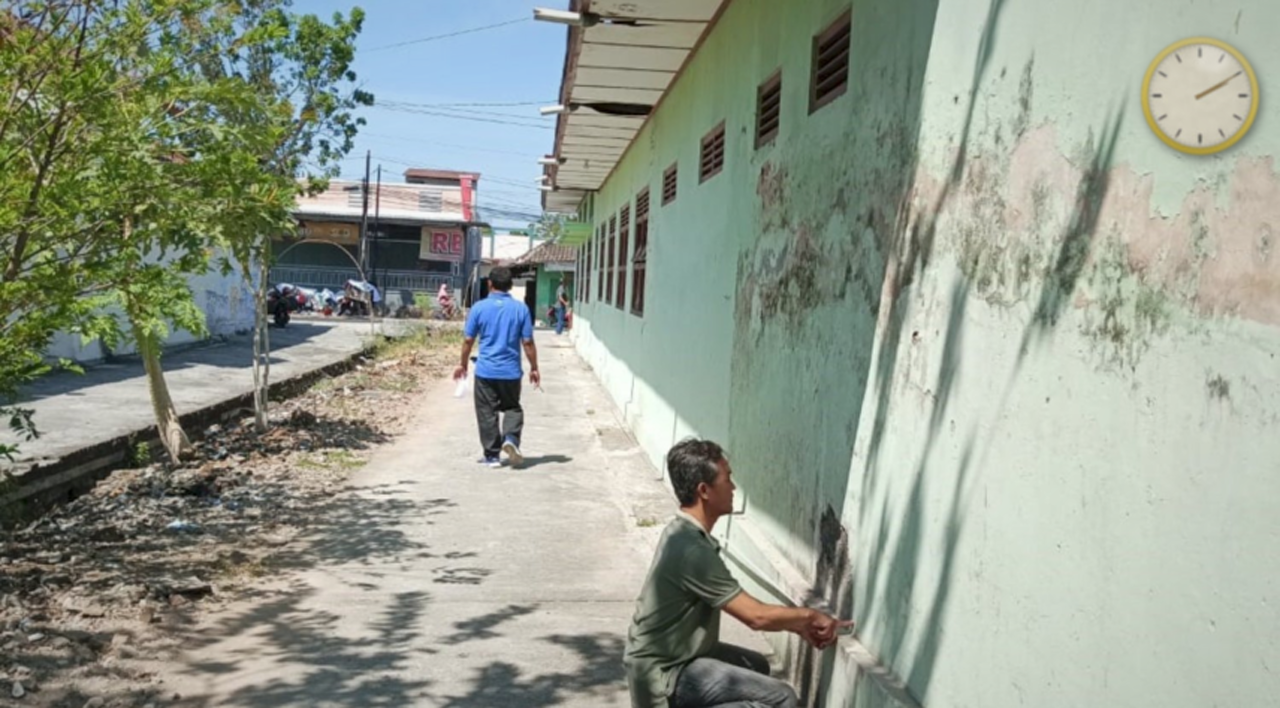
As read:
2:10
